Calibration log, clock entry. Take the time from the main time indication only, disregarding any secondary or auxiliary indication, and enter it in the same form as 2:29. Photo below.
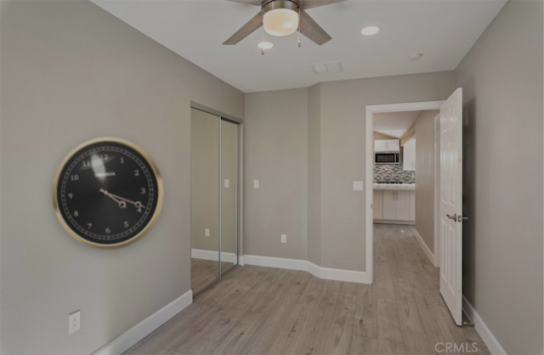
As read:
4:19
